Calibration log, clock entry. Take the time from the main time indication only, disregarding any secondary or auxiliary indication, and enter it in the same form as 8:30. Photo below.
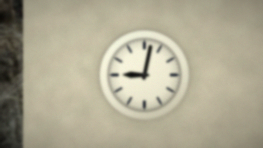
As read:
9:02
